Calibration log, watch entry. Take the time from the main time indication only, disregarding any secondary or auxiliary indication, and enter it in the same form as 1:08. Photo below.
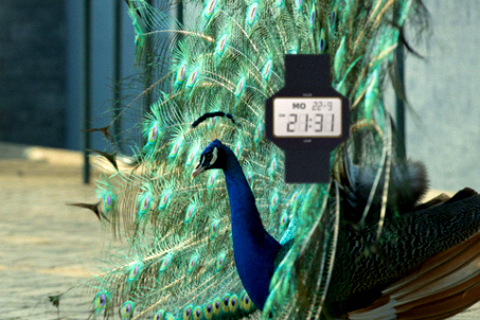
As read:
21:31
